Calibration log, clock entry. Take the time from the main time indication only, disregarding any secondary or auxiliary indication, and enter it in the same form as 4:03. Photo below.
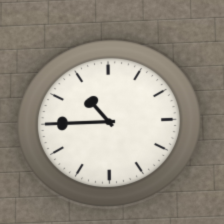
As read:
10:45
